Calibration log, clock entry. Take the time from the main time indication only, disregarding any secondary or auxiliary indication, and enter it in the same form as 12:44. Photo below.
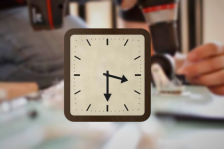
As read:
3:30
